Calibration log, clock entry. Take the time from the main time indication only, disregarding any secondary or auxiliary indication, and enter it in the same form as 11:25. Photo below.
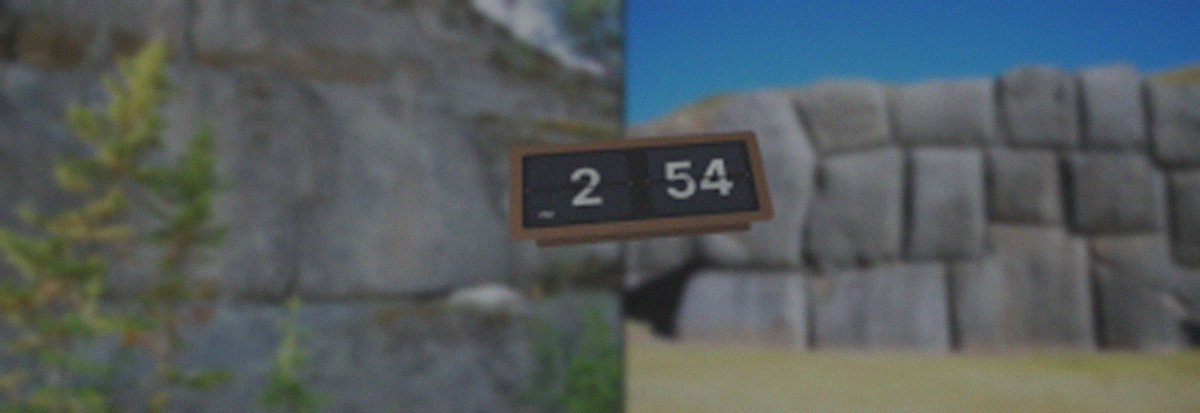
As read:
2:54
